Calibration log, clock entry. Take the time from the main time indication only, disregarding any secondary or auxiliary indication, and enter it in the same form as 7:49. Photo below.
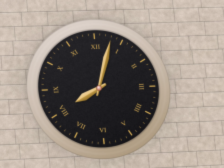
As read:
8:03
